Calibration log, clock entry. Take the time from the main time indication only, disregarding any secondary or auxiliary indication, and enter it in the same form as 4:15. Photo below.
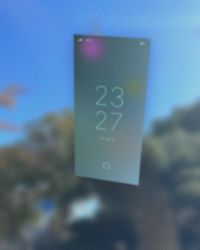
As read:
23:27
